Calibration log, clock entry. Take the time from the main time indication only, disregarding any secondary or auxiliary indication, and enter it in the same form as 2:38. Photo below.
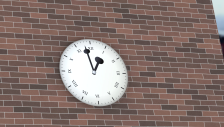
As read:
12:58
